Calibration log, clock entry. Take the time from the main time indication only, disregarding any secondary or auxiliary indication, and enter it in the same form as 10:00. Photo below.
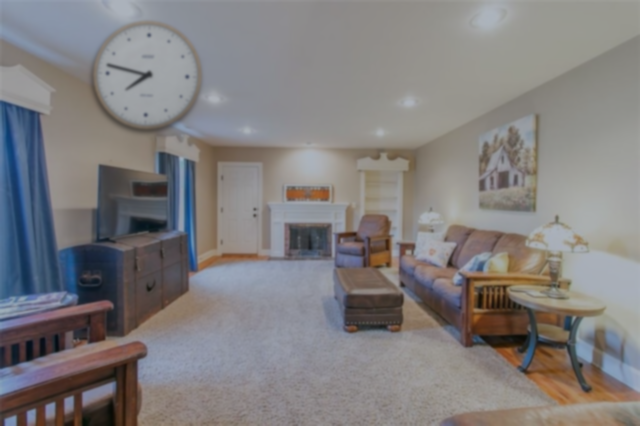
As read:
7:47
